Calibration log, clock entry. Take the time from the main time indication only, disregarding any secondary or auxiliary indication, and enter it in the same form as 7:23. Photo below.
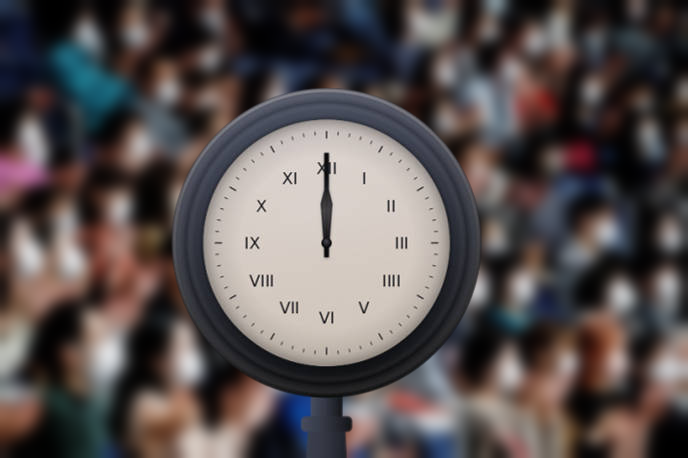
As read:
12:00
